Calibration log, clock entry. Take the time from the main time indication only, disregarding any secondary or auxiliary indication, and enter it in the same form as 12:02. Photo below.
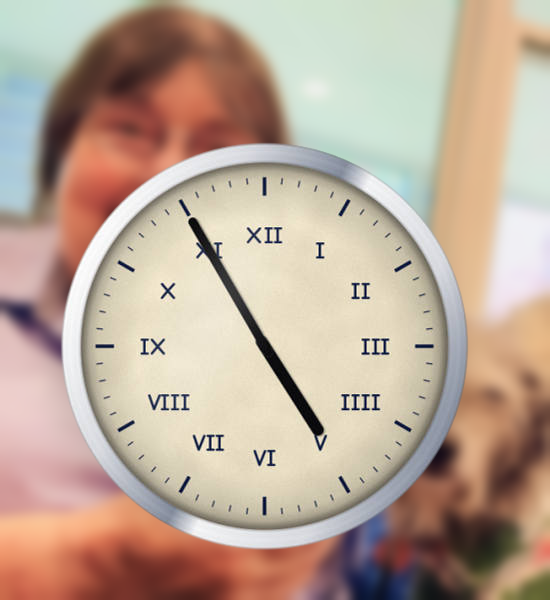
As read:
4:55
